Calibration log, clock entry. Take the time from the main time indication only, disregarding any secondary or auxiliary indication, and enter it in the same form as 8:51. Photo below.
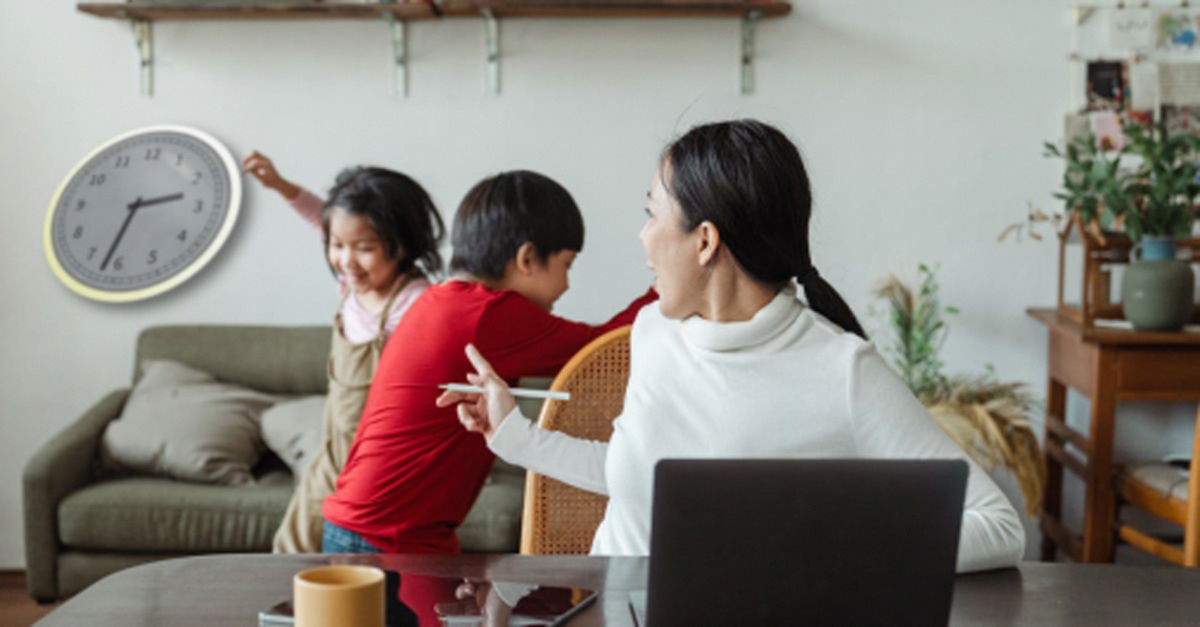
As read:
2:32
